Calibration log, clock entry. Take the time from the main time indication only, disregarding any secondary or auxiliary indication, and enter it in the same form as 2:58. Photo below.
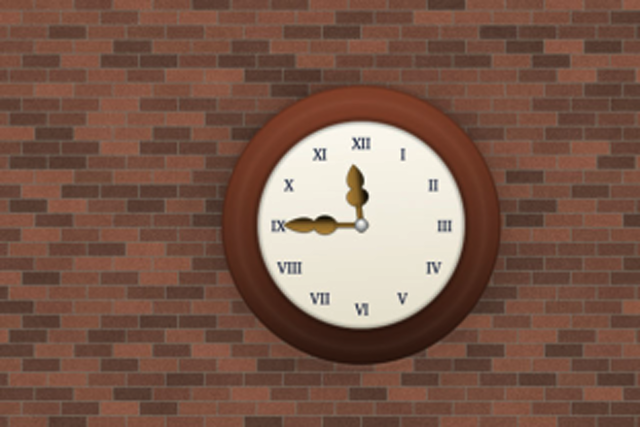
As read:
11:45
